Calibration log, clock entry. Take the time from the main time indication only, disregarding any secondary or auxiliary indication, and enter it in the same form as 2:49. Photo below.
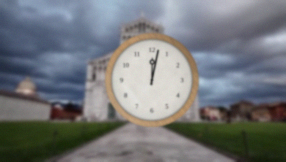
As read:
12:02
